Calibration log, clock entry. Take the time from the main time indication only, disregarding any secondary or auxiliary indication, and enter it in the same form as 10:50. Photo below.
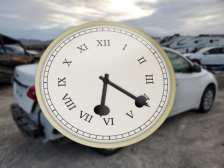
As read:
6:21
